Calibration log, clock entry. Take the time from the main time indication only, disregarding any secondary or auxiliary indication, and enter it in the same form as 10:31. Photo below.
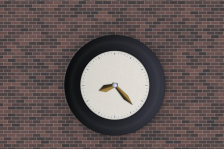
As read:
8:23
